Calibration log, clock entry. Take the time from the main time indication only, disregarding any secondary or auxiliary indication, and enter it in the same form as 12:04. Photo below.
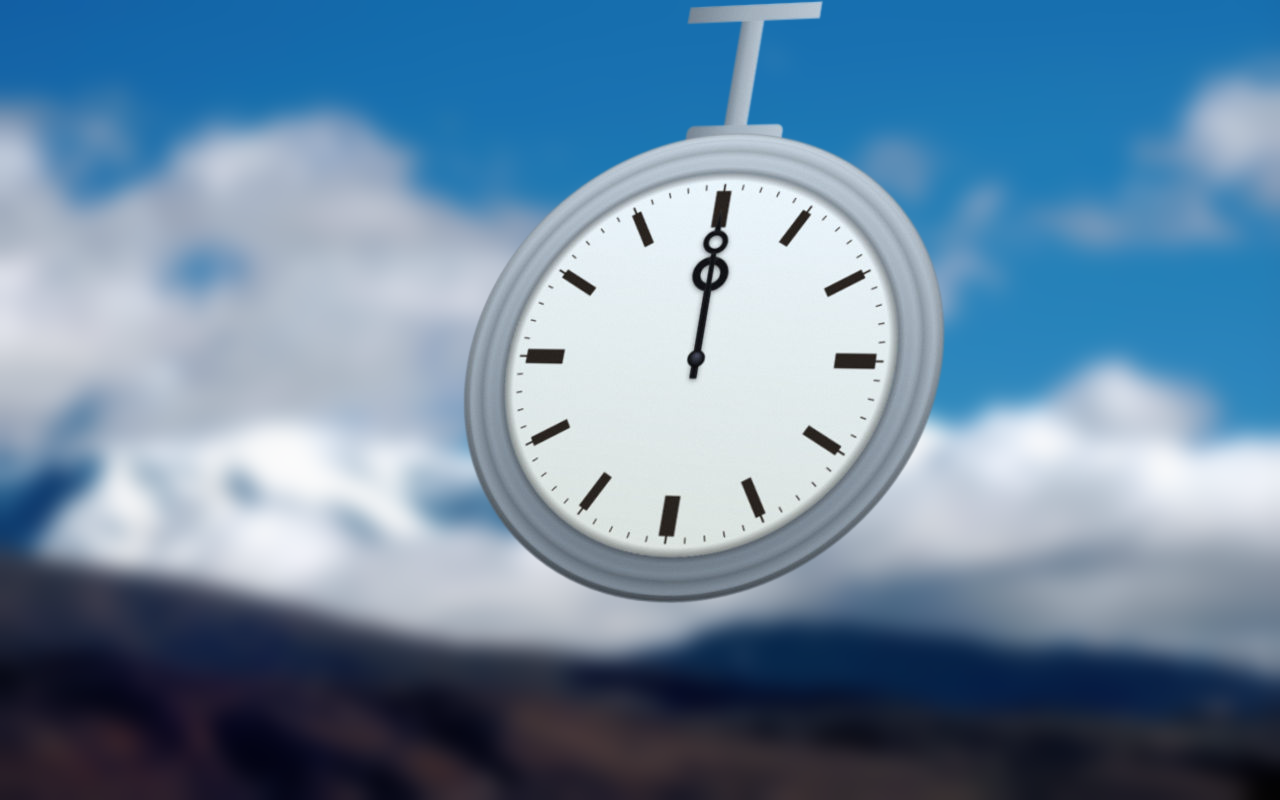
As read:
12:00
